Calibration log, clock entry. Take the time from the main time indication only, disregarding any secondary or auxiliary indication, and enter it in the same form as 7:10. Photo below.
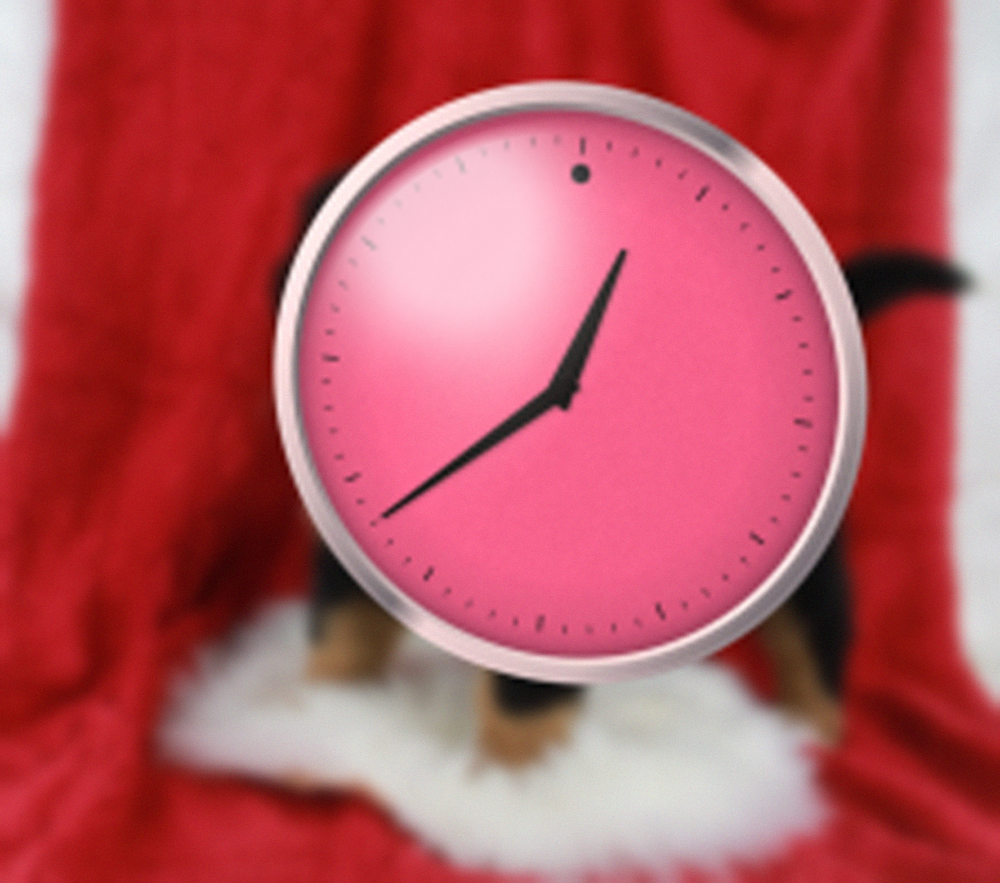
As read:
12:38
